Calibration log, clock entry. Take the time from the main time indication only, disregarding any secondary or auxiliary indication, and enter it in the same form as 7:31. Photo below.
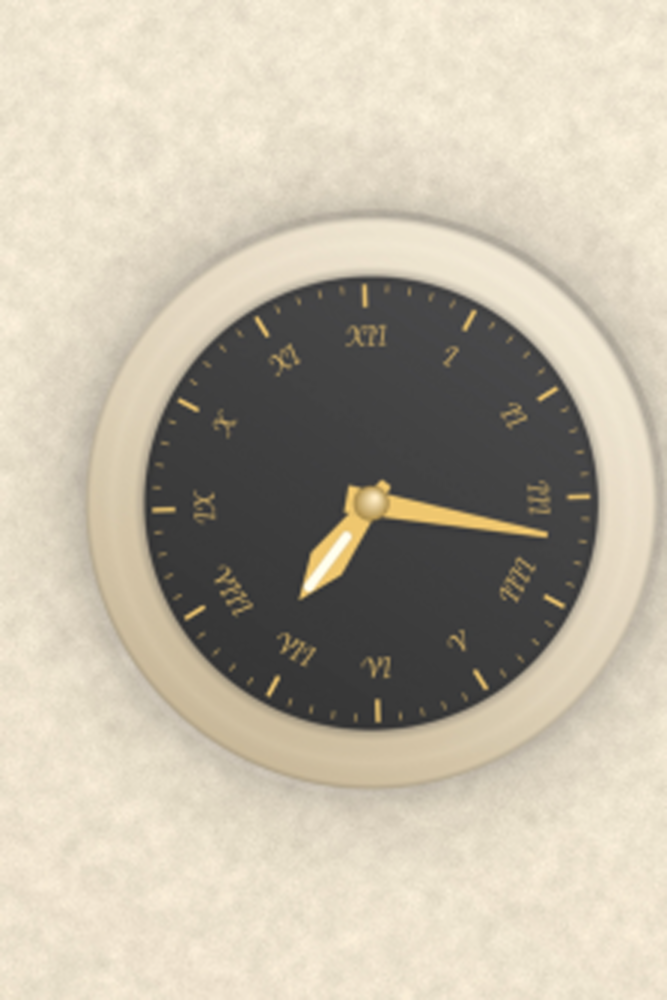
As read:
7:17
